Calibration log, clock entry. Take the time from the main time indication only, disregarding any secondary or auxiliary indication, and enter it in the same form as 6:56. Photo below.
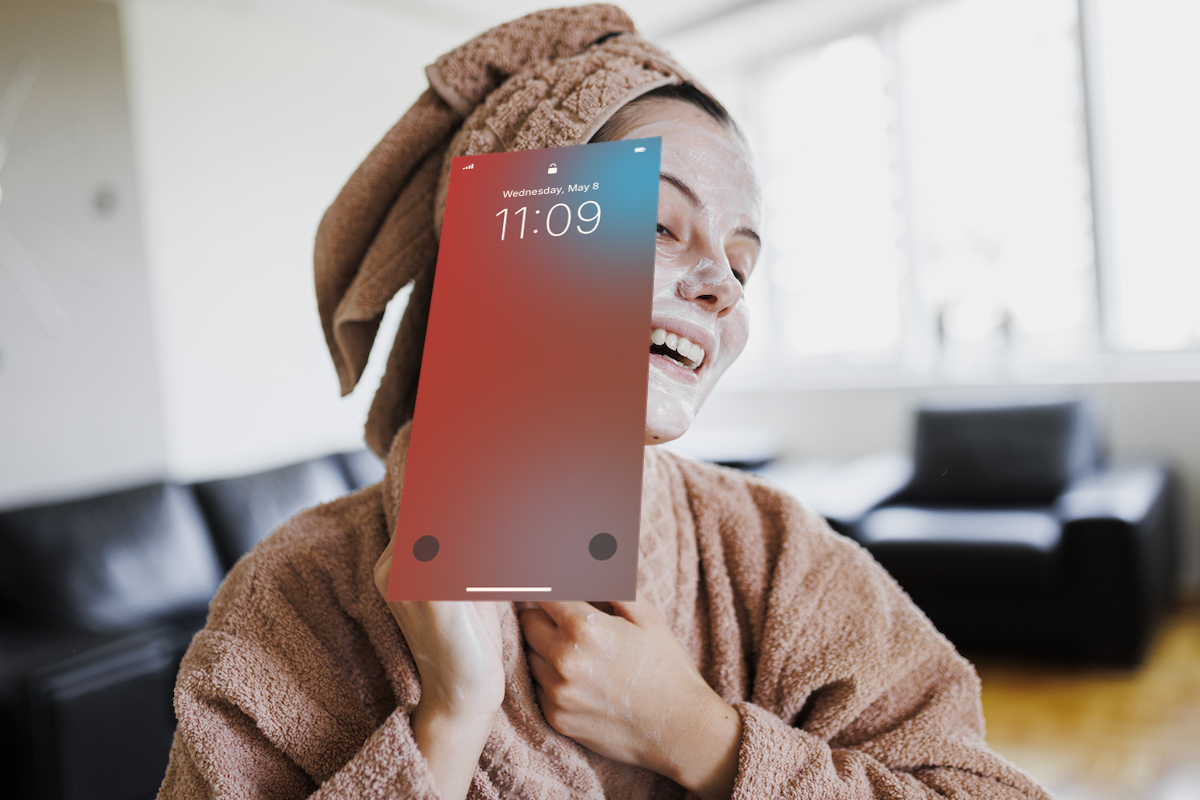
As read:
11:09
